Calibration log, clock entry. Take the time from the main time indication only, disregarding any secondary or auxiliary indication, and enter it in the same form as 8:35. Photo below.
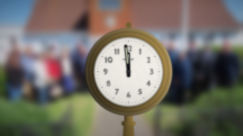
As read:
11:59
